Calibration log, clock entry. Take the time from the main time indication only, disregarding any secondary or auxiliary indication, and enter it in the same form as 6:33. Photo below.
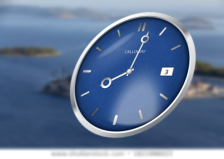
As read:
8:02
